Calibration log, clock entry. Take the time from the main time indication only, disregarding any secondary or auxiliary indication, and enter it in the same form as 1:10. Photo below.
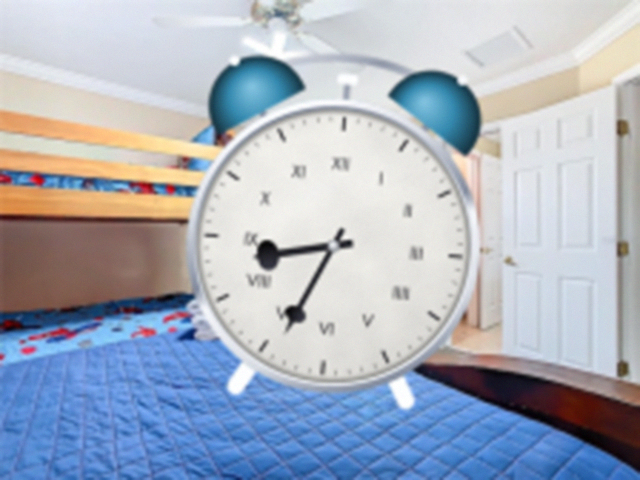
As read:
8:34
